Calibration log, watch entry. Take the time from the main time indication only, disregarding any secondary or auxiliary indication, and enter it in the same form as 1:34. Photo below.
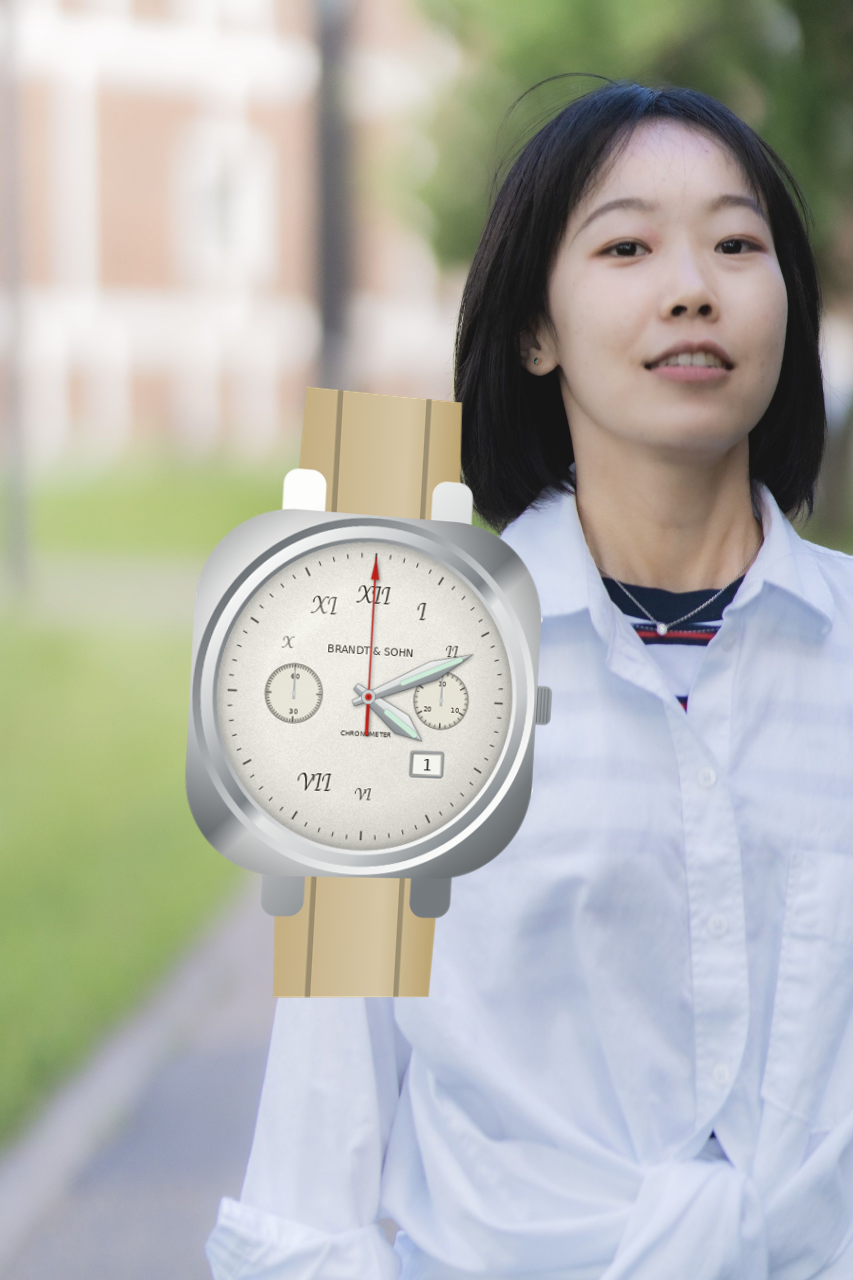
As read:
4:11
